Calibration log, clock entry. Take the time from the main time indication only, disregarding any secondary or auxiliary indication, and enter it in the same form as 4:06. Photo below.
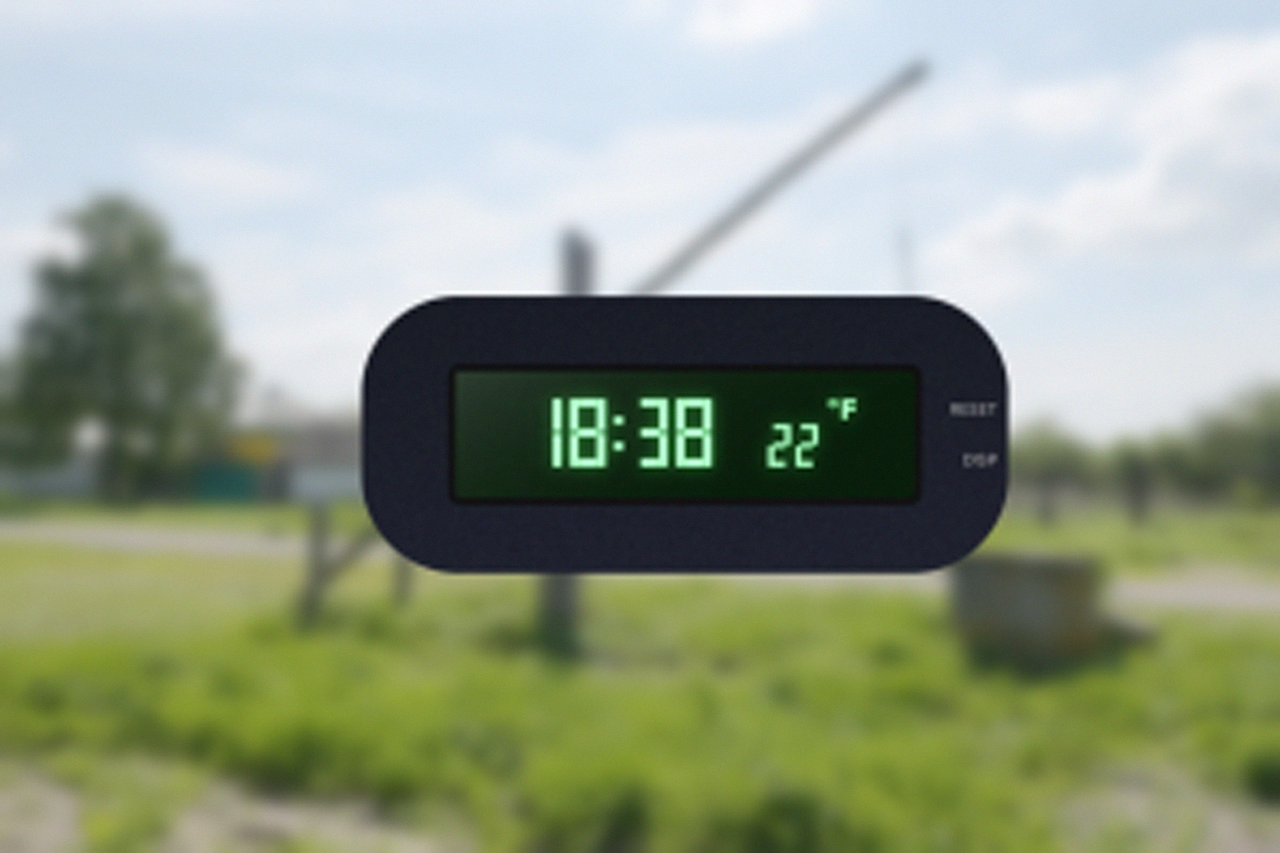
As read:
18:38
